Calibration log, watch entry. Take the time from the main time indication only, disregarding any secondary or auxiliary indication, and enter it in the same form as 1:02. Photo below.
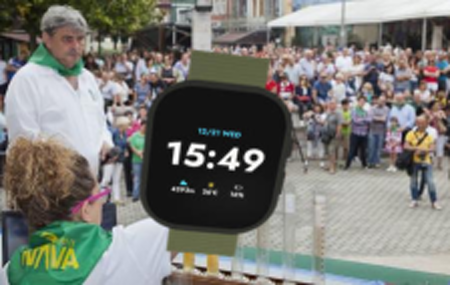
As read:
15:49
